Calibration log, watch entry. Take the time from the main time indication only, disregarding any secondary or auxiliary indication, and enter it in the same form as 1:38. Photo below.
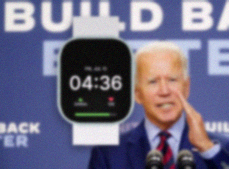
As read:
4:36
